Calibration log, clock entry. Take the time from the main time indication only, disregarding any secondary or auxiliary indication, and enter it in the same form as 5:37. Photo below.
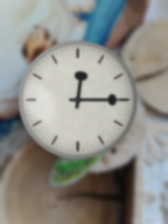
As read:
12:15
